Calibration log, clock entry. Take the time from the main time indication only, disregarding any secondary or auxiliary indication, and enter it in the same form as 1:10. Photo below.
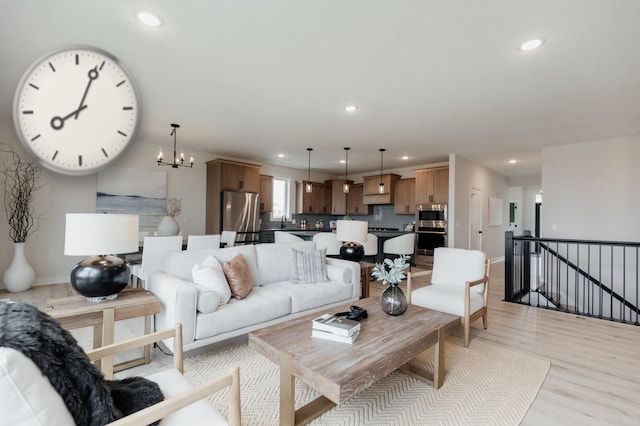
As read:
8:04
